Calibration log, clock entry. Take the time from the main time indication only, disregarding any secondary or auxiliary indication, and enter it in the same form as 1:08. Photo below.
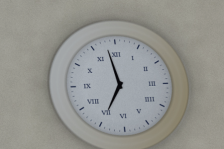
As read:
6:58
